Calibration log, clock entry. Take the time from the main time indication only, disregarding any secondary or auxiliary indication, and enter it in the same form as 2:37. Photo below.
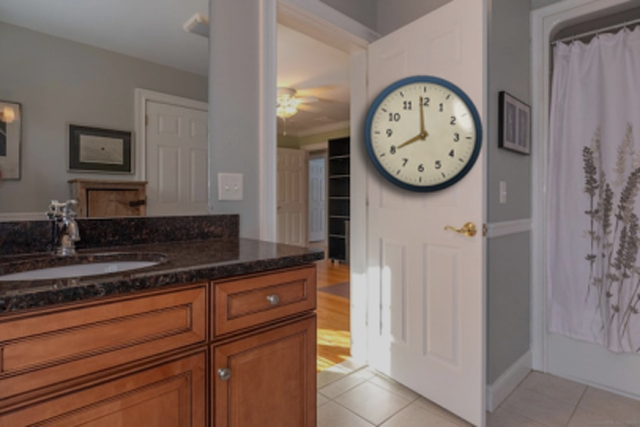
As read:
7:59
